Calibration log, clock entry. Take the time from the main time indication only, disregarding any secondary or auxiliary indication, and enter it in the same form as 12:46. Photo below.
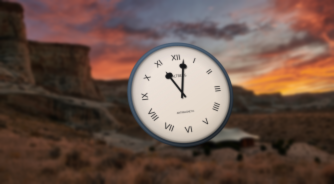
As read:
11:02
